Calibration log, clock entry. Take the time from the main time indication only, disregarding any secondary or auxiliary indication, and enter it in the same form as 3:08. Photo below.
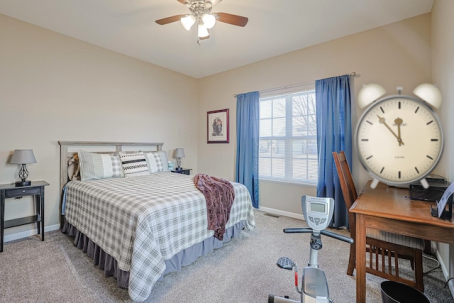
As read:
11:53
